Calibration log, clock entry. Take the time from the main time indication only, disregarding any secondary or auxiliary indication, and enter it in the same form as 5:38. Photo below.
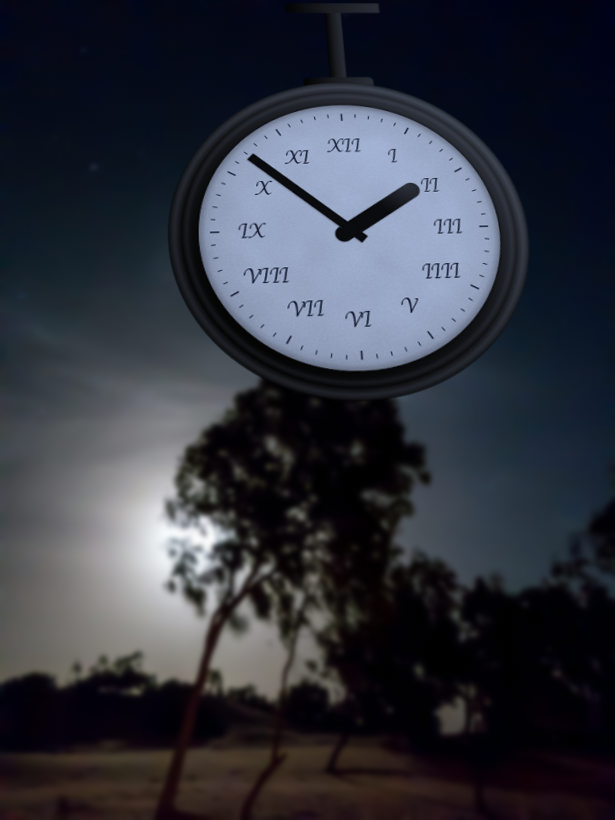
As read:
1:52
